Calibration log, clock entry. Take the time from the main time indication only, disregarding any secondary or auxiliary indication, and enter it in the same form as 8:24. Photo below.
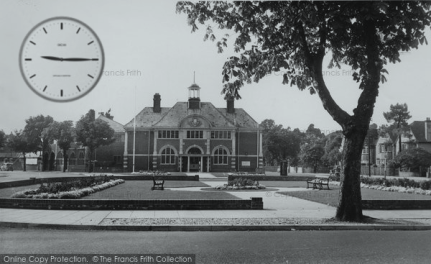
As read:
9:15
